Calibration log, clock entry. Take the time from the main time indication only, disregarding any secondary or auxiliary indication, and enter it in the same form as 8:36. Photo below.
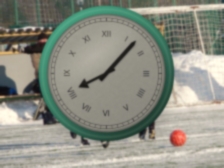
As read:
8:07
